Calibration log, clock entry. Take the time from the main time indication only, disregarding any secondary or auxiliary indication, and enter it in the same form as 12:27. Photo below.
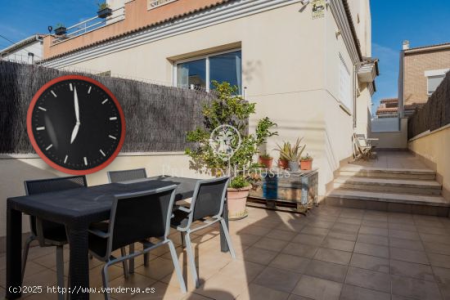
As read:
7:01
